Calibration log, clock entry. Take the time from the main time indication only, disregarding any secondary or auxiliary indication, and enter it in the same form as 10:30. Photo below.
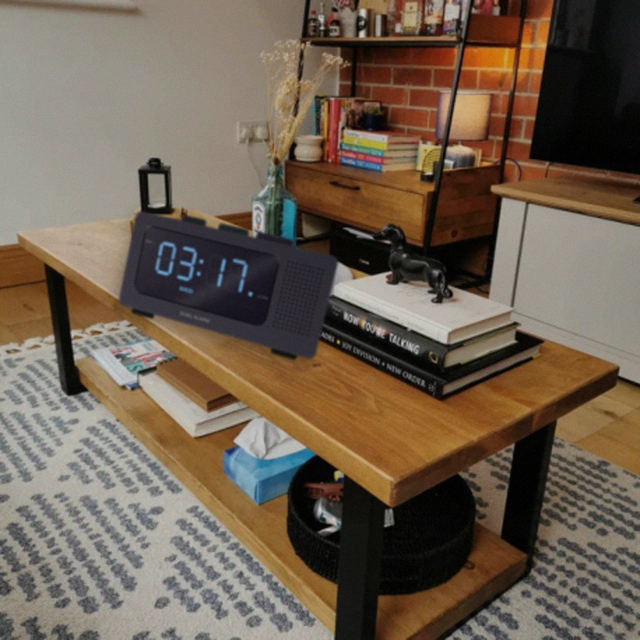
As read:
3:17
